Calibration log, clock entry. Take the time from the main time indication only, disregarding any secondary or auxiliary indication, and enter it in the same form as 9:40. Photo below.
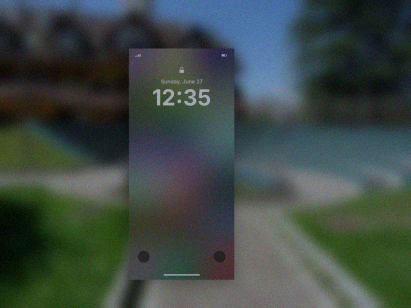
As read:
12:35
